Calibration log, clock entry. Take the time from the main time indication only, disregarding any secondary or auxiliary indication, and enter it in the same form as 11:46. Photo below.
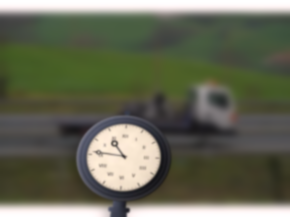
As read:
10:46
